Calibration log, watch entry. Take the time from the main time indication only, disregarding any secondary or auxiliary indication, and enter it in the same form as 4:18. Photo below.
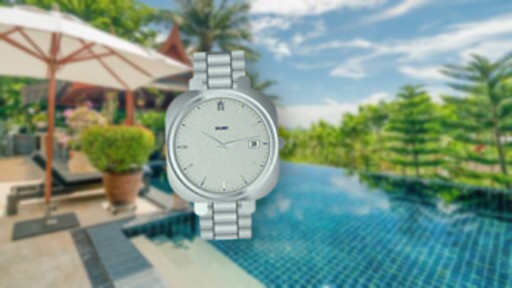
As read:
10:13
